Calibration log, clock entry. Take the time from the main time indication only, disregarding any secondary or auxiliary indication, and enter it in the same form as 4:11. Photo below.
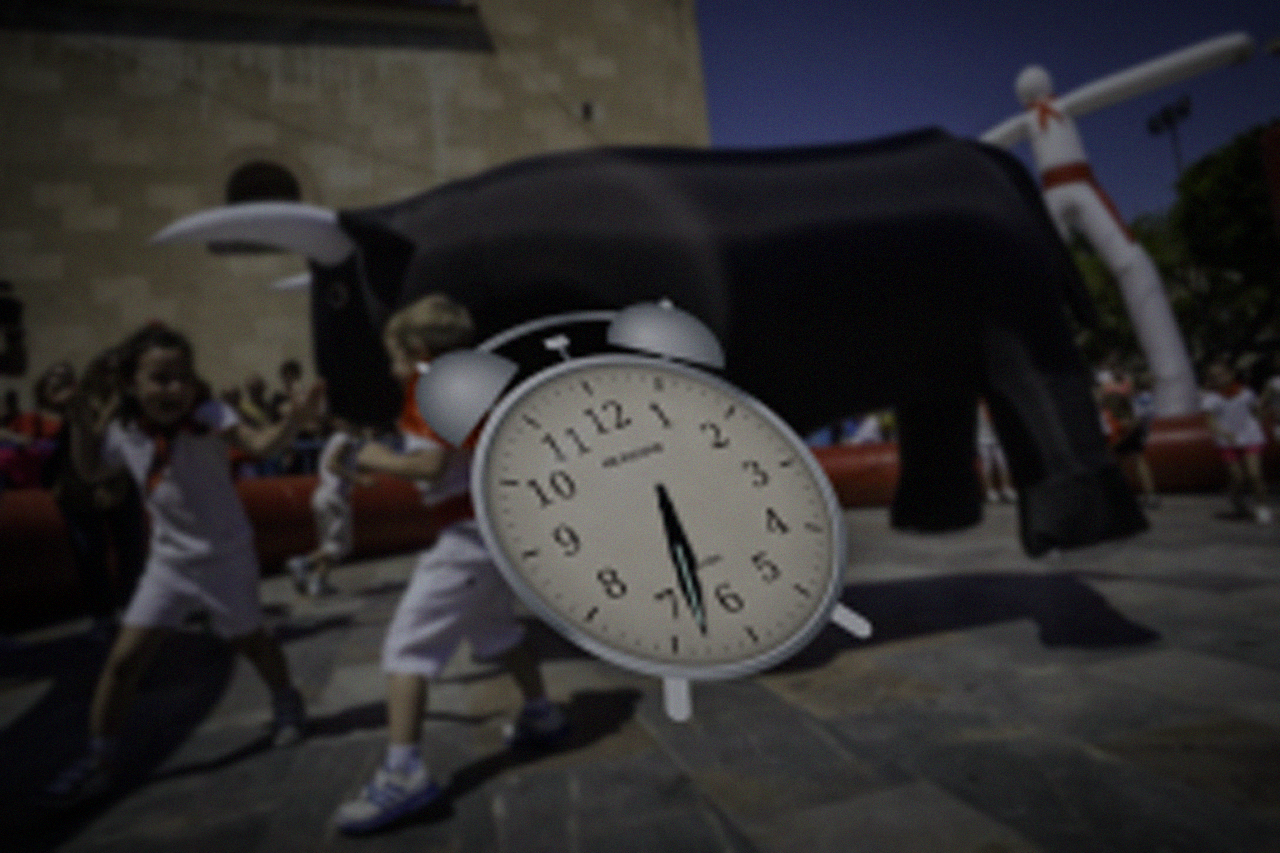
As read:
6:33
